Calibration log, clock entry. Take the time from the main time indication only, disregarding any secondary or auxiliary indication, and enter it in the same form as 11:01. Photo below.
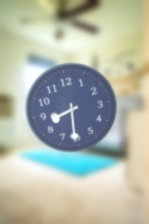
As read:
8:31
